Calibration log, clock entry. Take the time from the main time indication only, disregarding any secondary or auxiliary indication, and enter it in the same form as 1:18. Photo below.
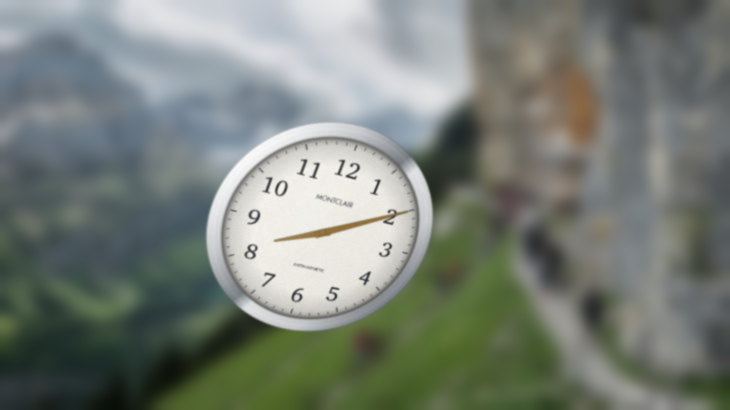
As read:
8:10
